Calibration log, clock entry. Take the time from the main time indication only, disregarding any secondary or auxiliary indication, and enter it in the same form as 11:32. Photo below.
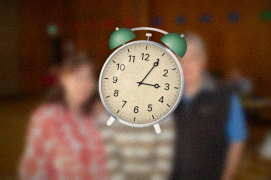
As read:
3:05
